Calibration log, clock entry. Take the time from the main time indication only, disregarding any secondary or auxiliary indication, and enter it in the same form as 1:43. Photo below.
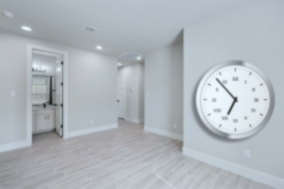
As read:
6:53
